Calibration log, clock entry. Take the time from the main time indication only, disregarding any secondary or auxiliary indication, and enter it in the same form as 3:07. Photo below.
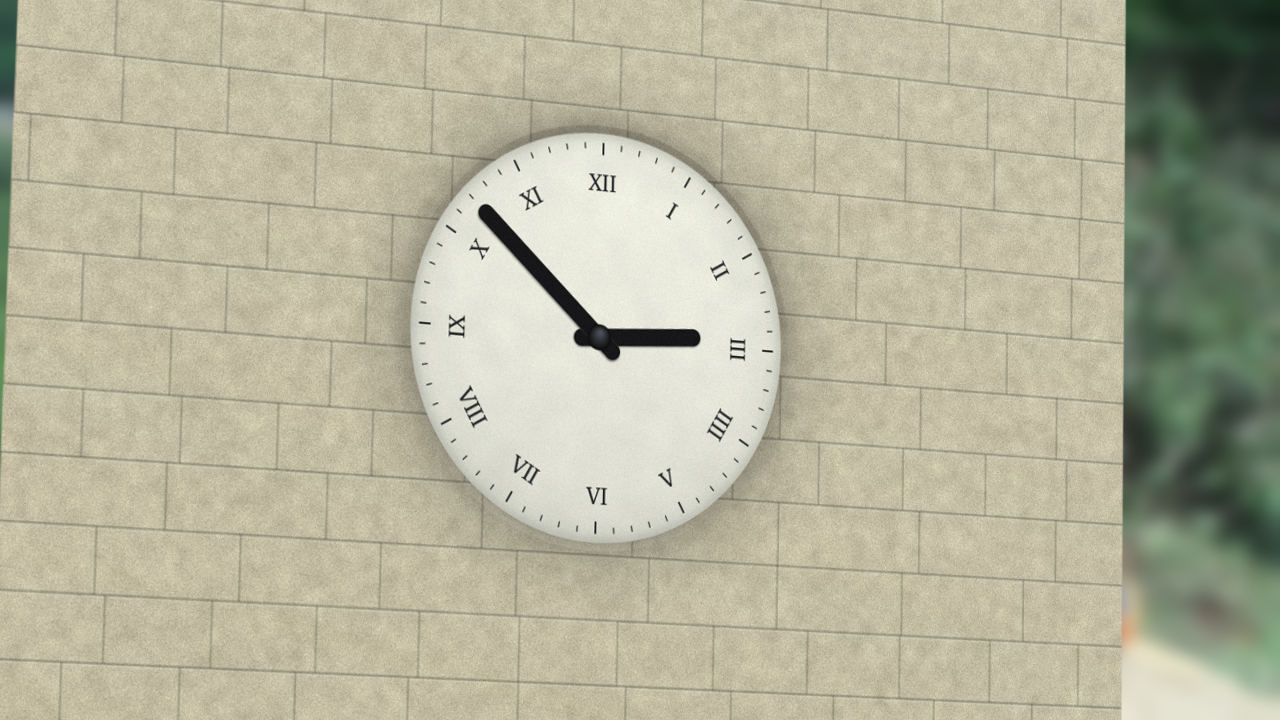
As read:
2:52
